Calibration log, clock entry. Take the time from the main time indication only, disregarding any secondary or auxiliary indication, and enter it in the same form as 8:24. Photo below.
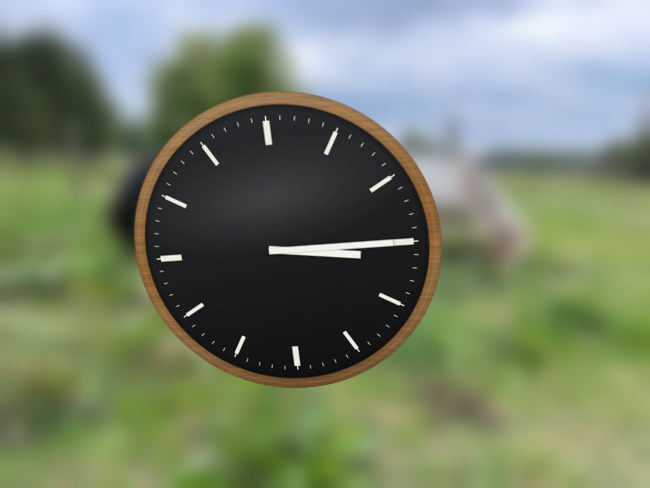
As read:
3:15
